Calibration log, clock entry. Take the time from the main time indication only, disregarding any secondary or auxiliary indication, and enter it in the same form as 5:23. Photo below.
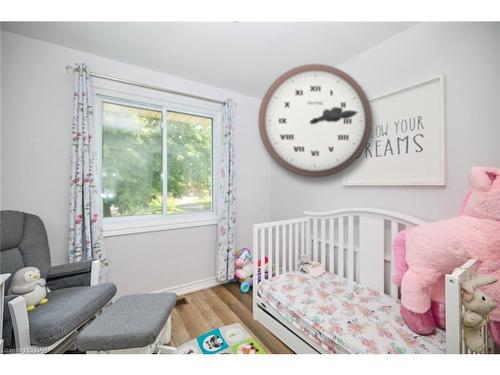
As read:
2:13
